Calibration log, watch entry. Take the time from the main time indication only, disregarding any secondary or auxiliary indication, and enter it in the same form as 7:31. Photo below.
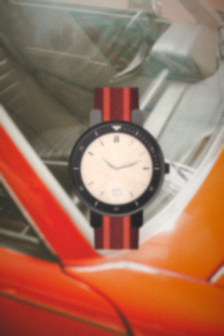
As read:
10:12
